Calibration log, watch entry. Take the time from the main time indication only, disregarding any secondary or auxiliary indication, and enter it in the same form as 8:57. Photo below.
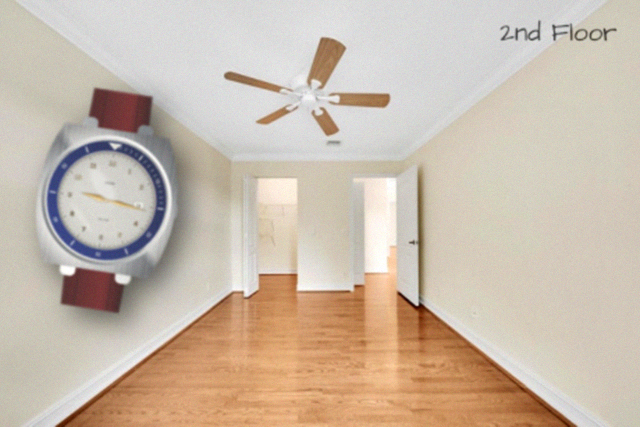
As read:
9:16
